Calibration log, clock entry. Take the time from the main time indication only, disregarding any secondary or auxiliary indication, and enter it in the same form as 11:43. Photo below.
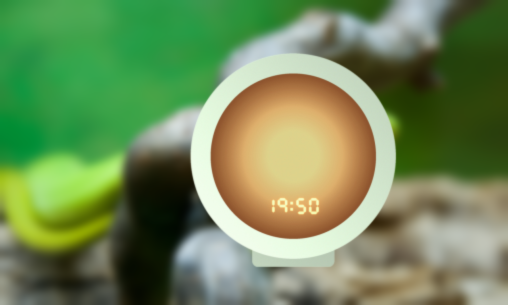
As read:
19:50
